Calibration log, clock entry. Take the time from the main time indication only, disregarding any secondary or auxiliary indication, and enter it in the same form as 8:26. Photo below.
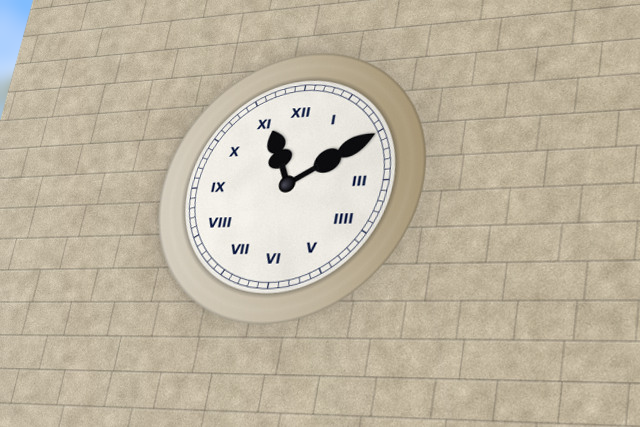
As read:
11:10
